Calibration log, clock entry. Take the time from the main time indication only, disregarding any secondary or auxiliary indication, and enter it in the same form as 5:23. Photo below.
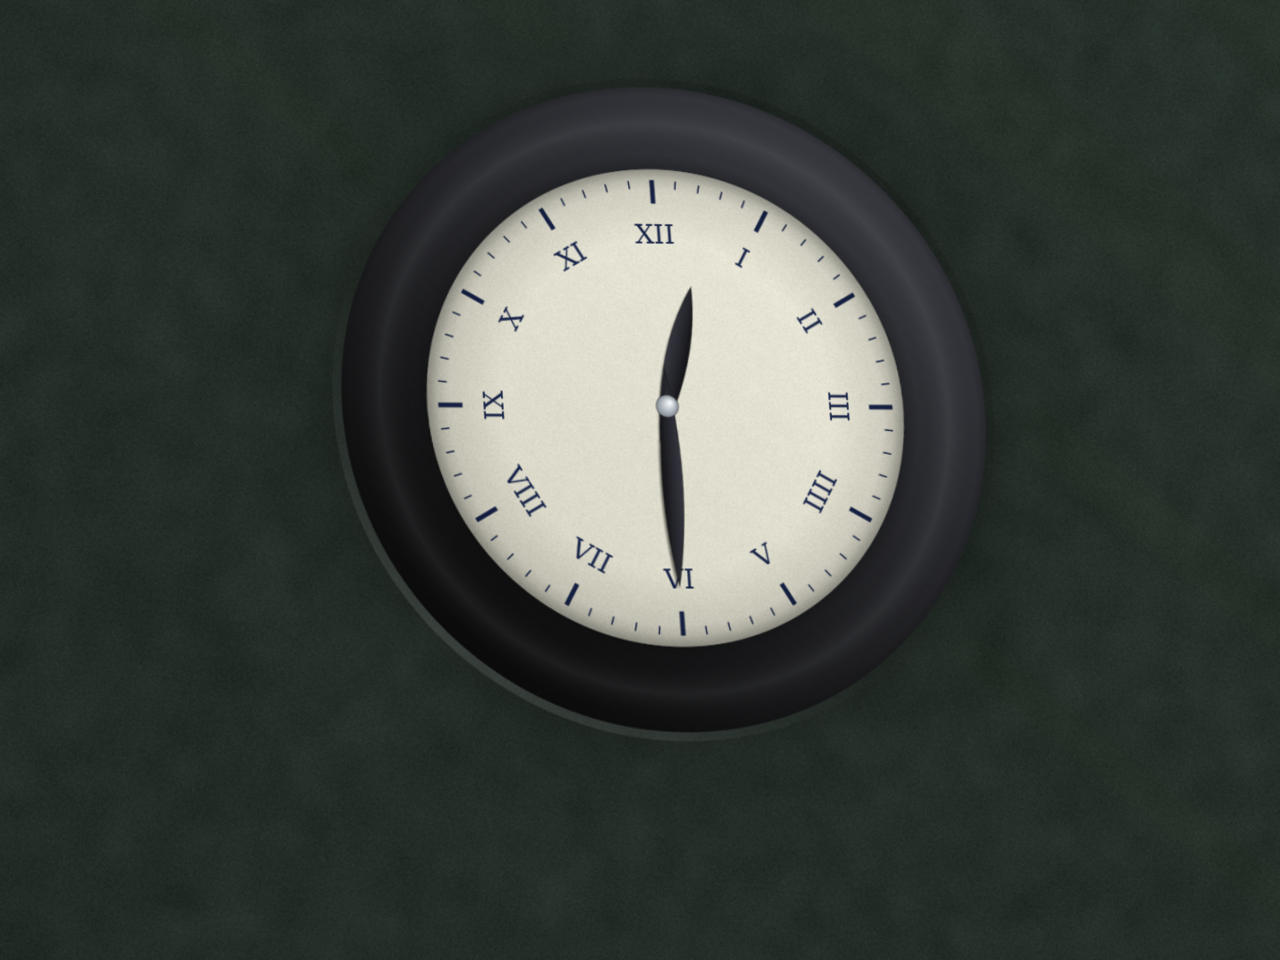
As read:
12:30
